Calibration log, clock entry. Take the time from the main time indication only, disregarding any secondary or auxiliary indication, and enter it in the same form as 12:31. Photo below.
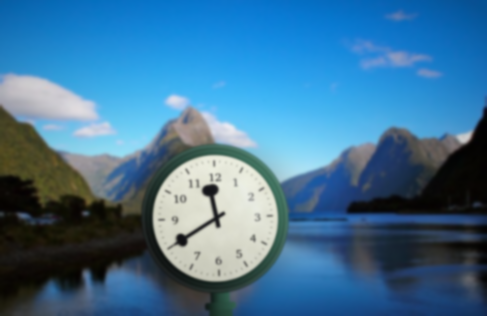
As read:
11:40
